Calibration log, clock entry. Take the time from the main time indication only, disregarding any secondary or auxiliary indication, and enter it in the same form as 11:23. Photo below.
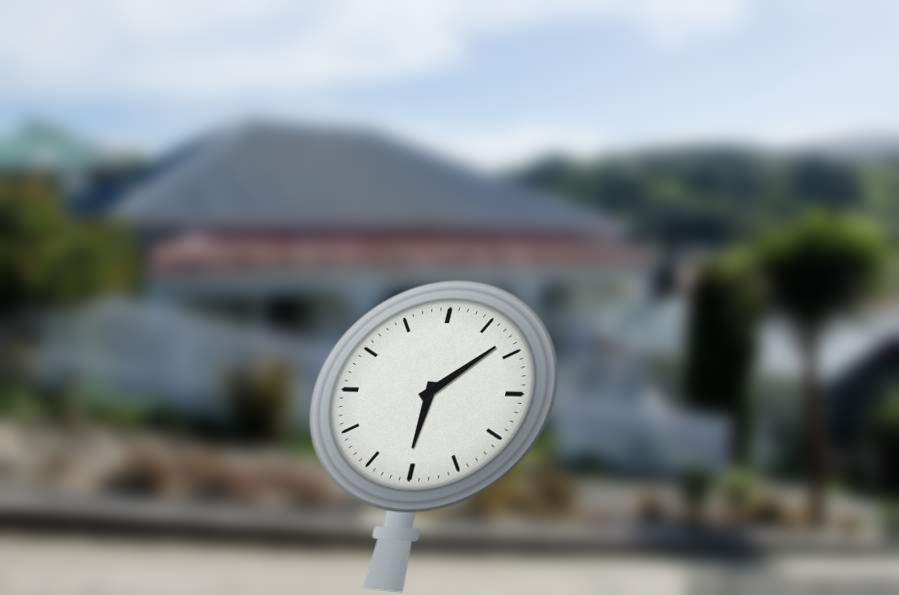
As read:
6:08
